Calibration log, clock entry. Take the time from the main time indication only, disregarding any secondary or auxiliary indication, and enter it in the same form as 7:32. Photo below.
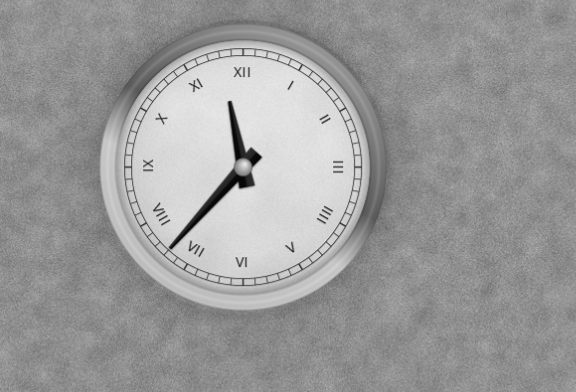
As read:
11:37
